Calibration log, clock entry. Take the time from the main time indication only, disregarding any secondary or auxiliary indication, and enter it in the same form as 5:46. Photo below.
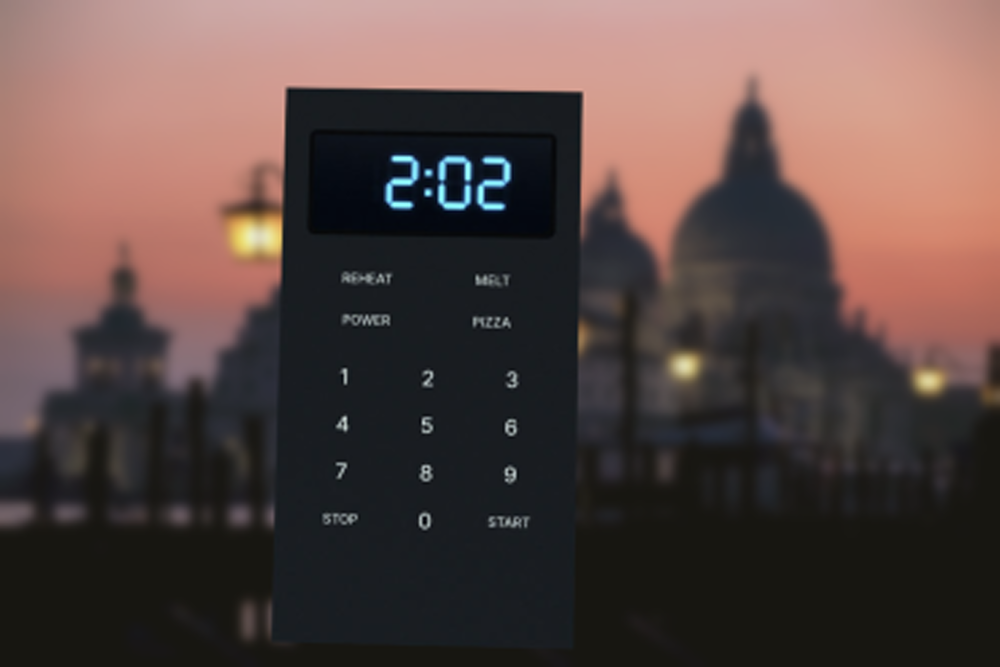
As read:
2:02
